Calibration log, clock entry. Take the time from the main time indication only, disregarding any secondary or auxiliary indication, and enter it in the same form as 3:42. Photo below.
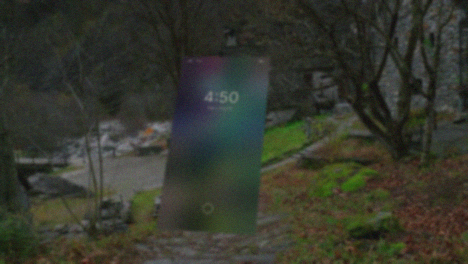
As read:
4:50
